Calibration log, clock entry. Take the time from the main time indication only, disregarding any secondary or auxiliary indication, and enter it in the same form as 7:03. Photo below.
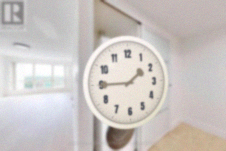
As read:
1:45
